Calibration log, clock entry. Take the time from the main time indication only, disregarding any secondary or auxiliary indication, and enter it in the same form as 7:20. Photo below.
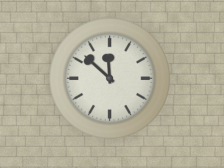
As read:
11:52
